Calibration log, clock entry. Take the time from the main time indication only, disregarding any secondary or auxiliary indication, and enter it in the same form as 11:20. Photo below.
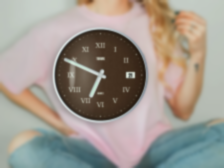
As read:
6:49
